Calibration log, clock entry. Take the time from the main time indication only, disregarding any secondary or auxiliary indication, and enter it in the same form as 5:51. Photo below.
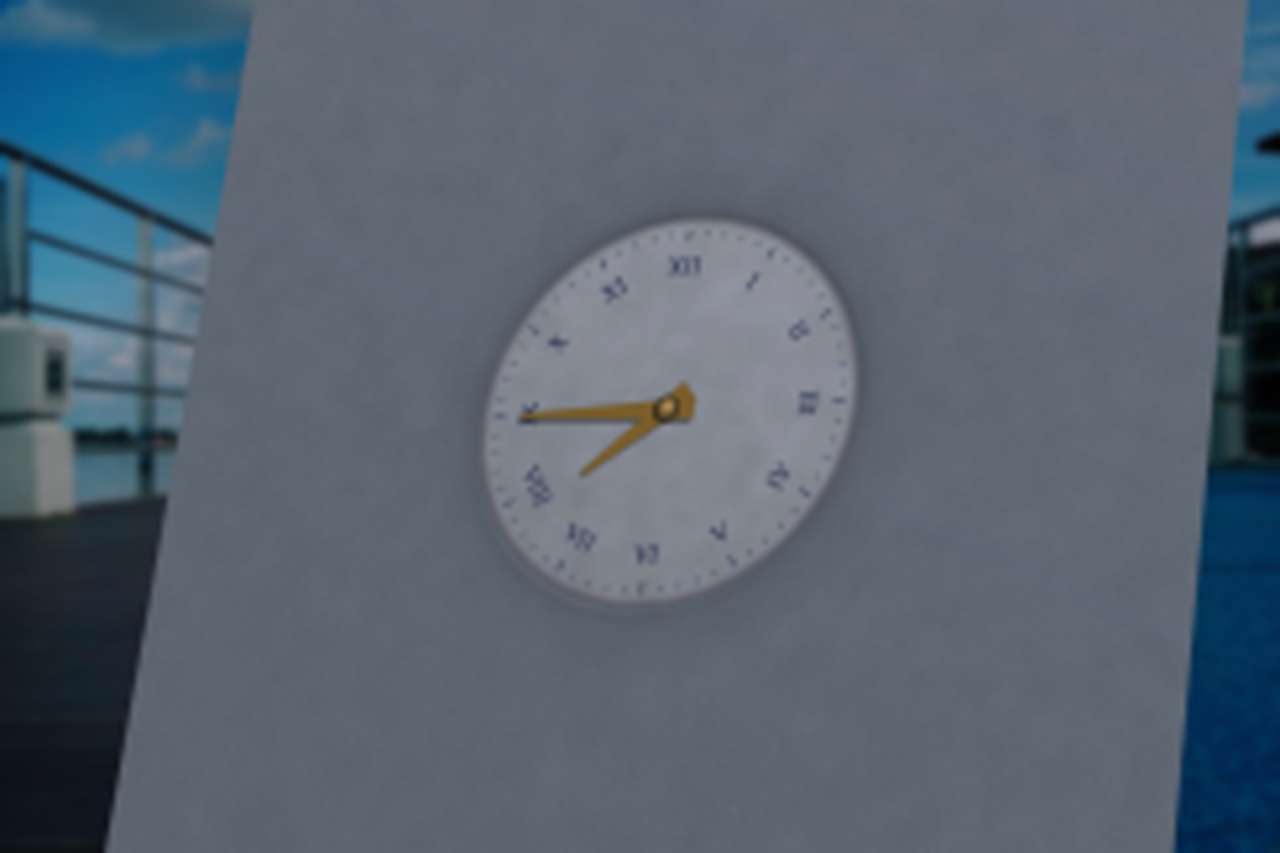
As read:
7:45
